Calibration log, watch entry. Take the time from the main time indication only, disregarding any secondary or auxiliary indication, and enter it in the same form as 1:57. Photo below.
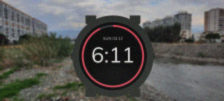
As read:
6:11
